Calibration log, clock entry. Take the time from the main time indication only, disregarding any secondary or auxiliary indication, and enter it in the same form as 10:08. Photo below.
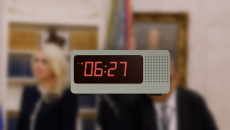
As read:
6:27
